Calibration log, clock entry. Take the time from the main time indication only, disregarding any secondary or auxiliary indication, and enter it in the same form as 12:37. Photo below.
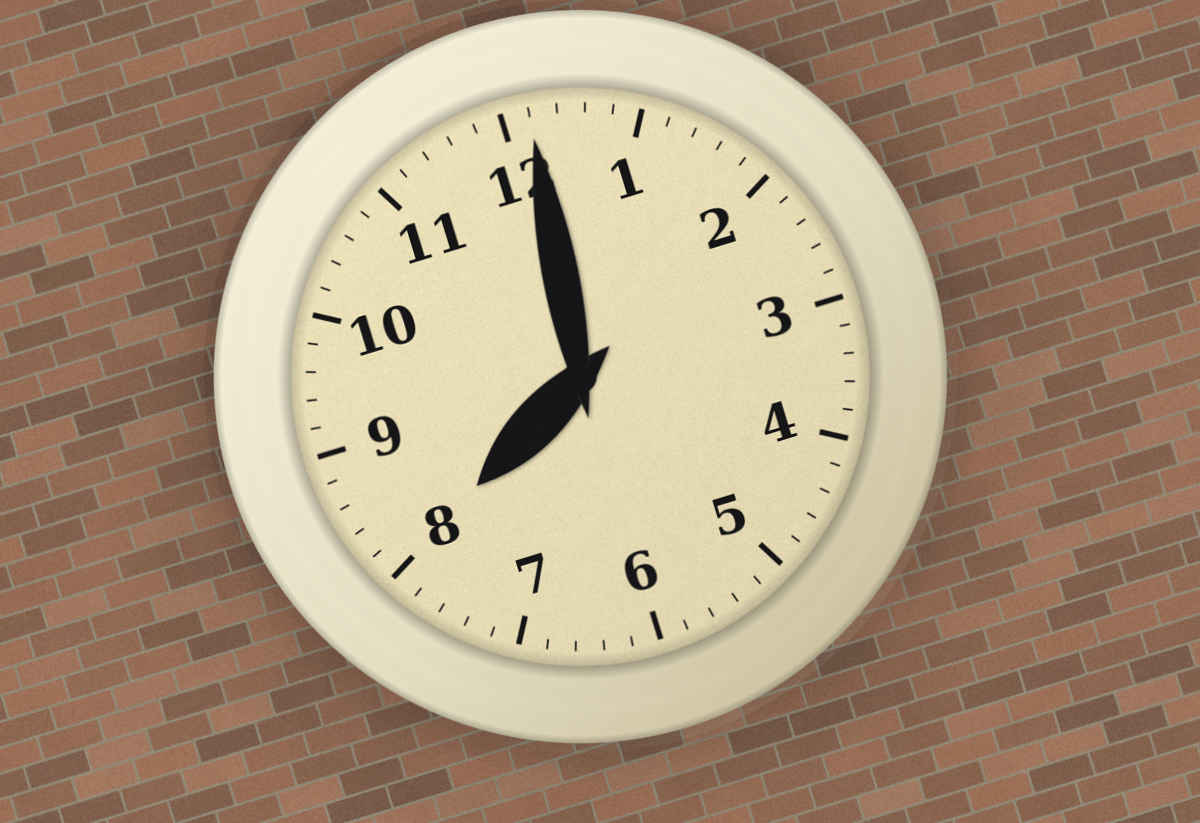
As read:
8:01
